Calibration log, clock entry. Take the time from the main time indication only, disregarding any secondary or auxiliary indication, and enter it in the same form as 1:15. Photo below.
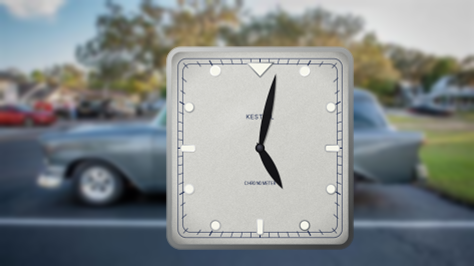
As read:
5:02
